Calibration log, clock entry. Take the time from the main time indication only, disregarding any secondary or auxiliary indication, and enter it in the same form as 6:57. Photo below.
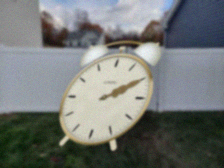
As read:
2:10
